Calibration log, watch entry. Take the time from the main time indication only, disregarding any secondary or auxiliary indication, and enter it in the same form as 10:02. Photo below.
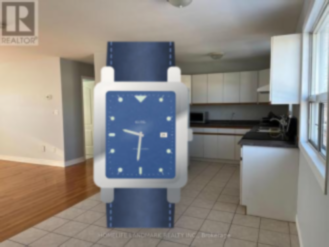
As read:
9:31
